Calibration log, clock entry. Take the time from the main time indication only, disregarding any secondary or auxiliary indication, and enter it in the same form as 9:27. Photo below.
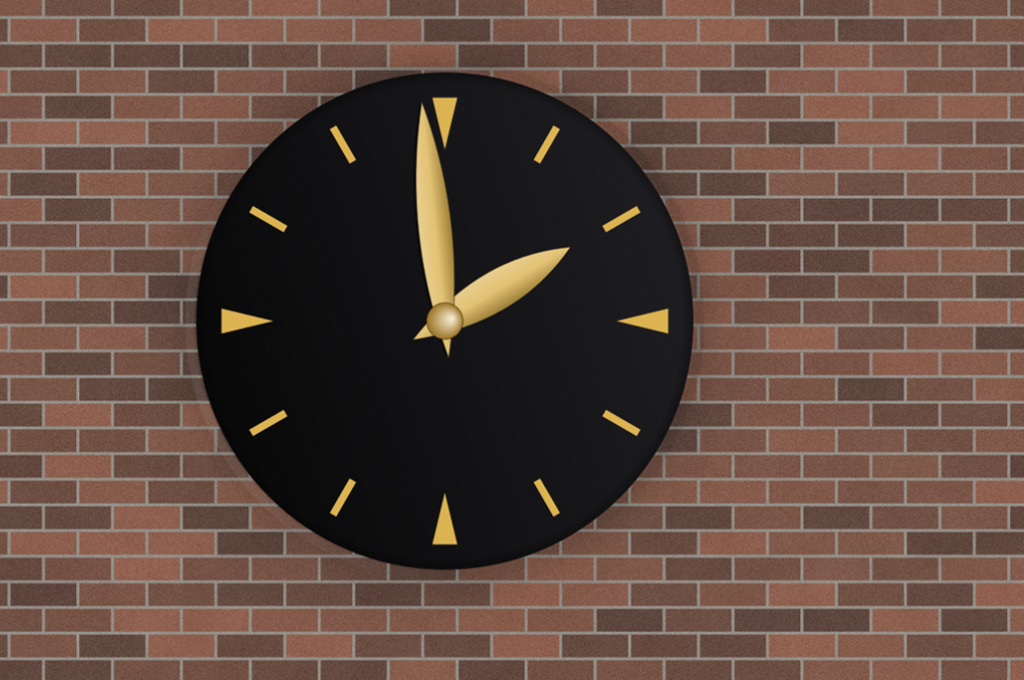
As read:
1:59
